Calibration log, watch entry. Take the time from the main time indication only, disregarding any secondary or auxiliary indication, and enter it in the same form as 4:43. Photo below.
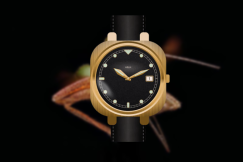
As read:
10:11
